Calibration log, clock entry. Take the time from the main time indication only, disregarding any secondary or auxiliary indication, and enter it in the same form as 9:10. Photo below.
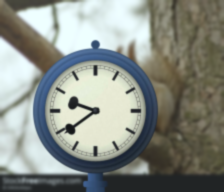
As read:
9:39
